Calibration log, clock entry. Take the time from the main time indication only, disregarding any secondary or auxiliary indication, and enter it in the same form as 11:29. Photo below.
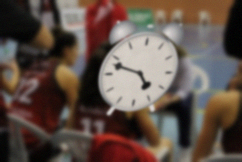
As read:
4:48
